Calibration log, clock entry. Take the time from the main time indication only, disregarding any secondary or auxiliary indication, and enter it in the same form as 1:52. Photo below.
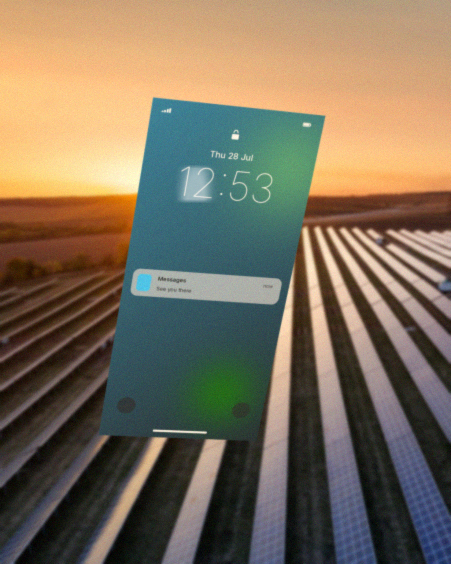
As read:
12:53
